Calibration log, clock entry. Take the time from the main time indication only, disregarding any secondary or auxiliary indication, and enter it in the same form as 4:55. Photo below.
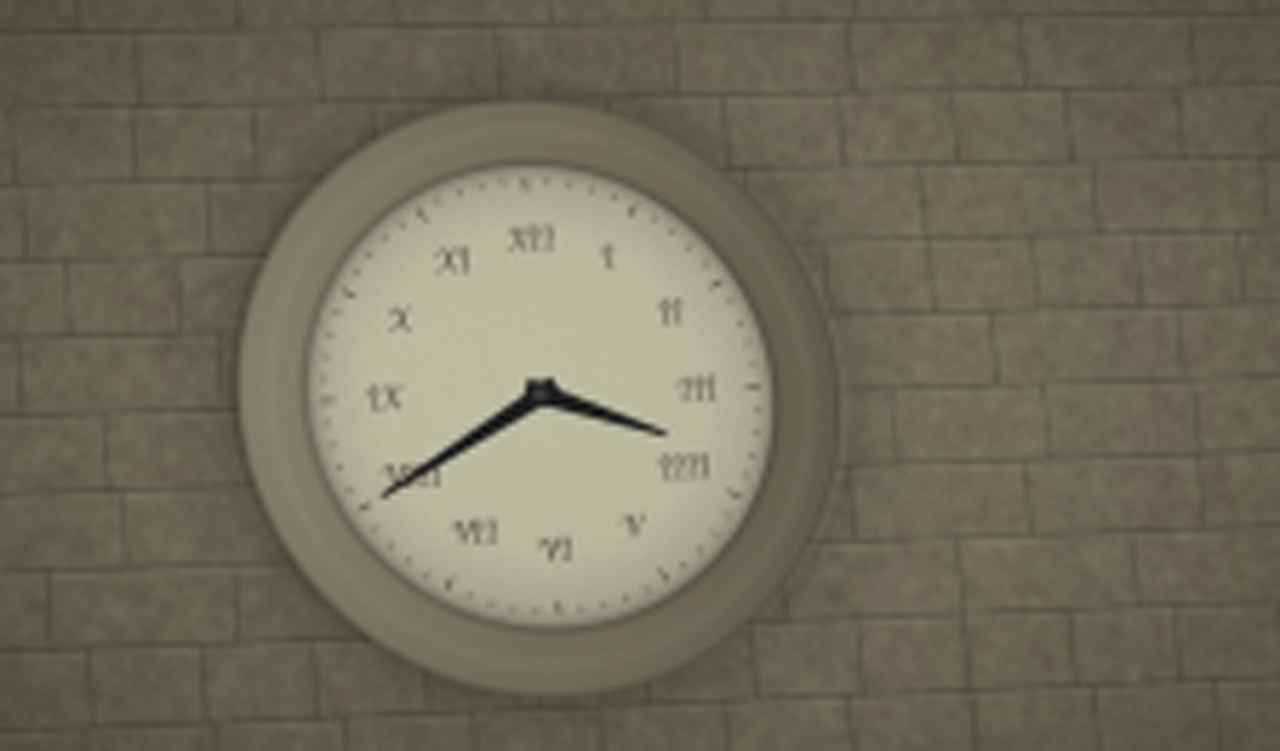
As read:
3:40
